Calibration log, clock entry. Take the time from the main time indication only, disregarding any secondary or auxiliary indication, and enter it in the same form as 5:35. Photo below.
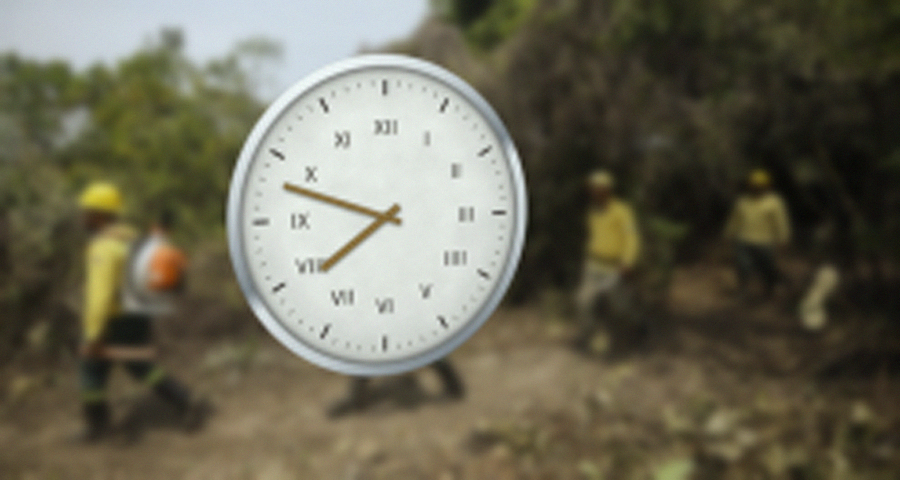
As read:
7:48
